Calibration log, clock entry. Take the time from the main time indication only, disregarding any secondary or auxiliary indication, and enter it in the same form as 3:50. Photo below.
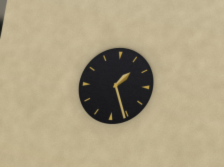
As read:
1:26
